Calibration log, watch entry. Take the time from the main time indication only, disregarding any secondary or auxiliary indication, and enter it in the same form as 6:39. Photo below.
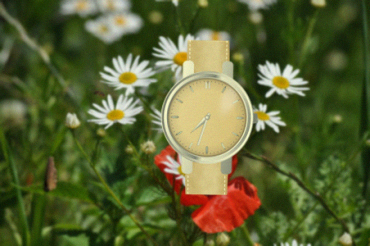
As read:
7:33
